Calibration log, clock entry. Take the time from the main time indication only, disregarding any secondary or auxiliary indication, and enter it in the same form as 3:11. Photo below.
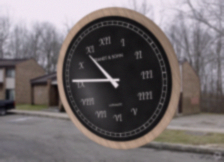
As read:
10:46
